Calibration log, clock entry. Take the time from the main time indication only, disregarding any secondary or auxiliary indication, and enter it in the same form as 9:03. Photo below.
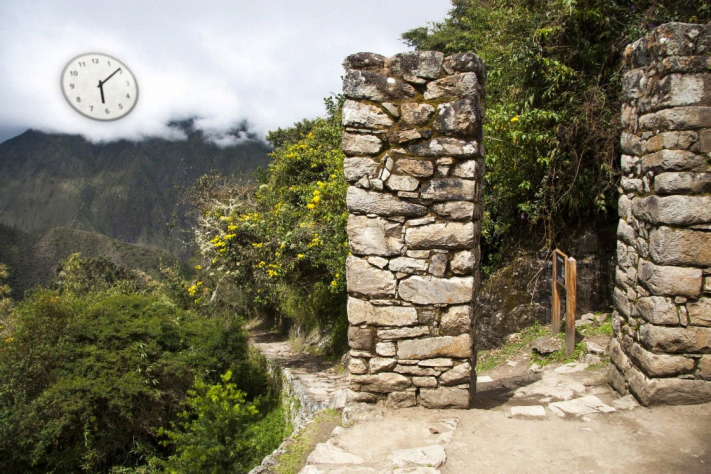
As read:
6:09
